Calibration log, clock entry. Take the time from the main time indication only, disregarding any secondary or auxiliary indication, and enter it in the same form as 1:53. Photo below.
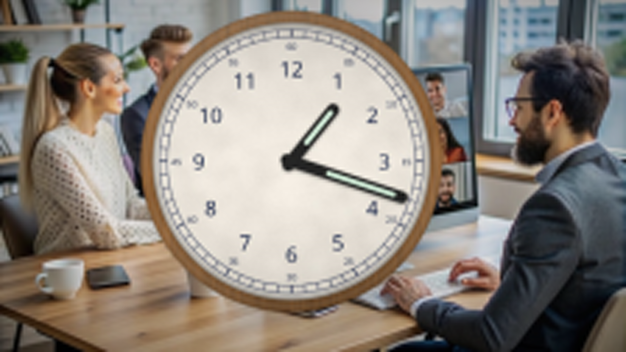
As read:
1:18
